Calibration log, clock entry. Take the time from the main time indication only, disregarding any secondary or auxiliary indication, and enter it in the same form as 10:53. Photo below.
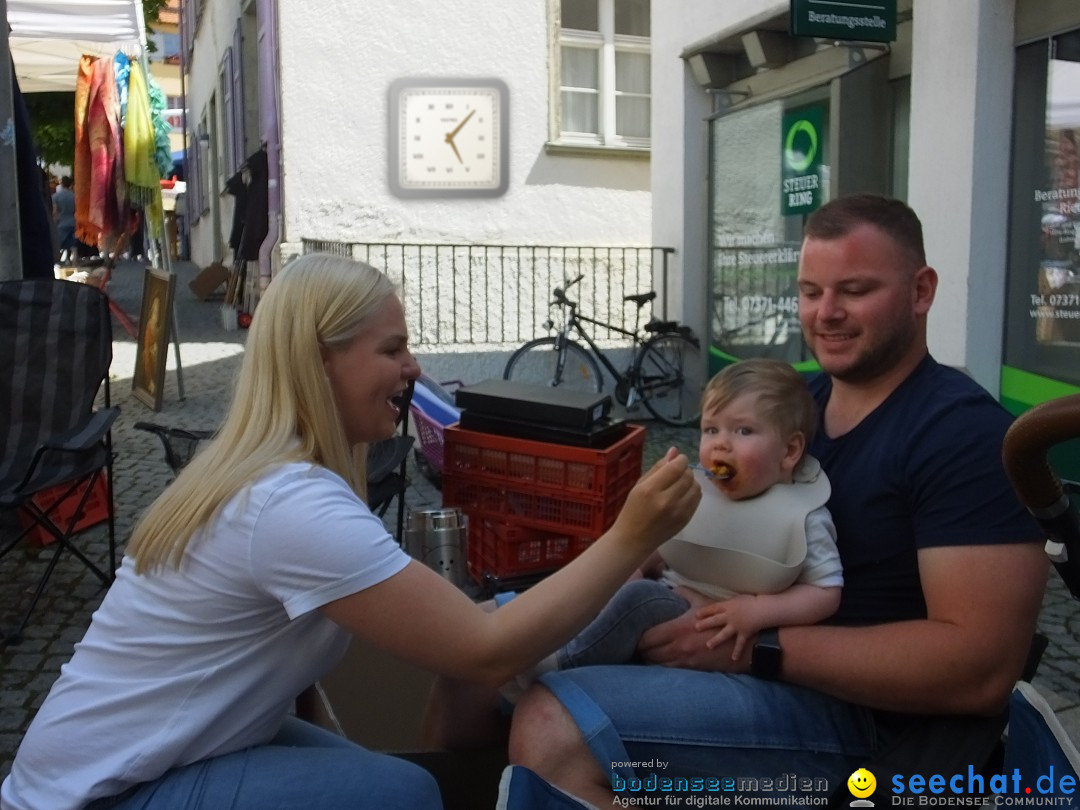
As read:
5:07
